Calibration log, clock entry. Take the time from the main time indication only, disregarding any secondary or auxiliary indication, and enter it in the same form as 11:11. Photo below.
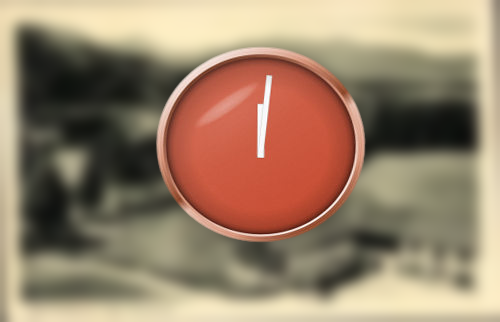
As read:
12:01
